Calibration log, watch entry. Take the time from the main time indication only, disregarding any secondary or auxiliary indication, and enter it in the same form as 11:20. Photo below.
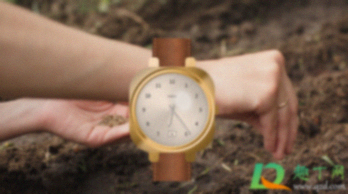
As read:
6:24
